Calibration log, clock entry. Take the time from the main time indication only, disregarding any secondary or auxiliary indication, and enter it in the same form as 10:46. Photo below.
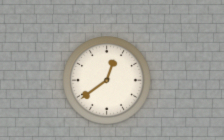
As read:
12:39
